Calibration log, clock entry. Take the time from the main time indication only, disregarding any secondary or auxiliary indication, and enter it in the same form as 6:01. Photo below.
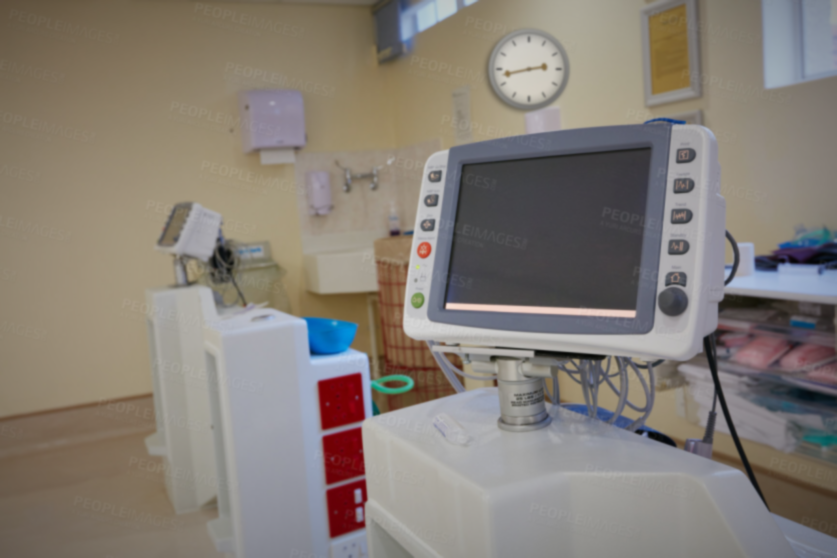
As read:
2:43
